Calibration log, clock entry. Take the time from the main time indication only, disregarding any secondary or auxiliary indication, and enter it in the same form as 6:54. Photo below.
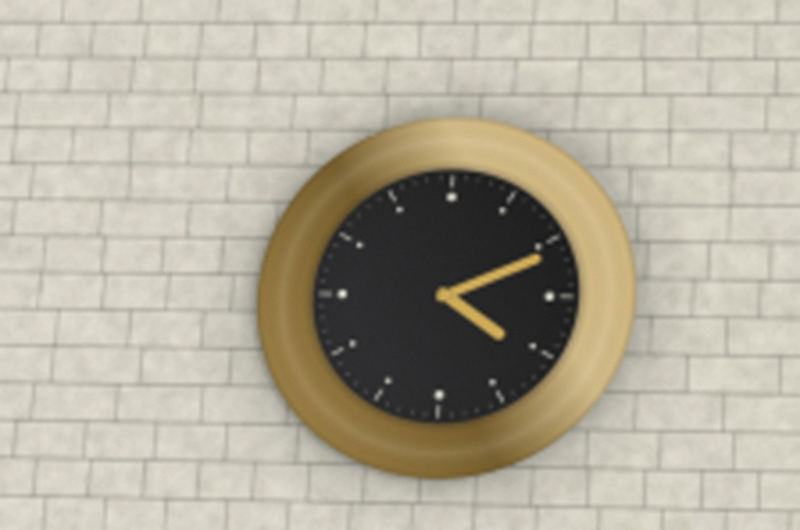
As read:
4:11
